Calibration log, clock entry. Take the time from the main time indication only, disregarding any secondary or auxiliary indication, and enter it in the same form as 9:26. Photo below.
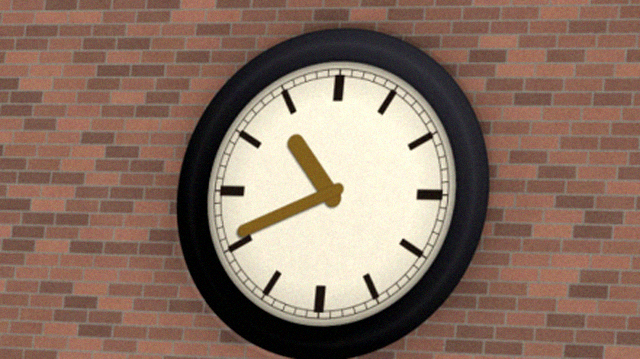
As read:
10:41
